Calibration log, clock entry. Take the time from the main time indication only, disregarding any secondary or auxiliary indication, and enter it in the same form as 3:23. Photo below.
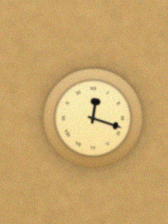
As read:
12:18
